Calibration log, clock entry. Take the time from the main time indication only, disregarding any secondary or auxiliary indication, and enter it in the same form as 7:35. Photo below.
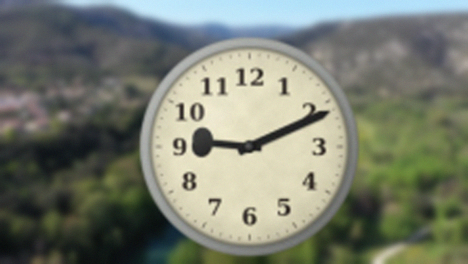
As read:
9:11
